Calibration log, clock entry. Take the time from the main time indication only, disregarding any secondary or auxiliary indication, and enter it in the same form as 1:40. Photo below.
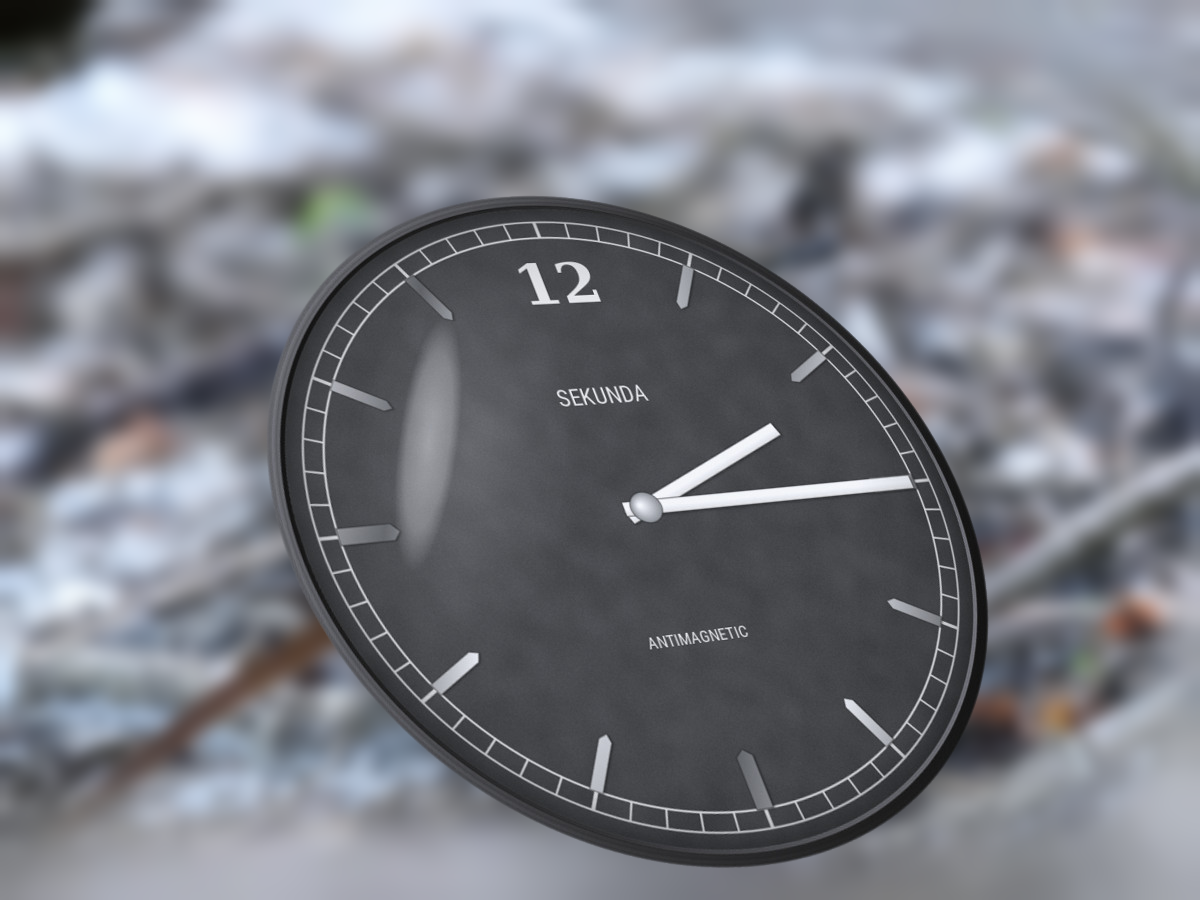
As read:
2:15
